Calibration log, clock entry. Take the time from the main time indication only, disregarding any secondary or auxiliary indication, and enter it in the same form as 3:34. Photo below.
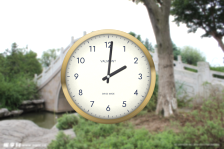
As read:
2:01
